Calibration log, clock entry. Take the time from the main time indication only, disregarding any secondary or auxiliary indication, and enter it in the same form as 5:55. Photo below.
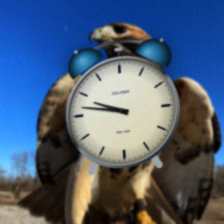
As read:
9:47
